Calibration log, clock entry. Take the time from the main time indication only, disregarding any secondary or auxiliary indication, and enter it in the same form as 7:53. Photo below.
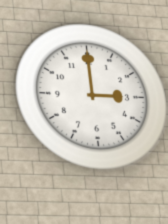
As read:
3:00
